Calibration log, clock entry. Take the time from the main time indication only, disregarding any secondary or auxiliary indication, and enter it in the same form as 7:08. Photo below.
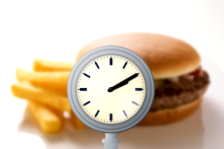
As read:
2:10
